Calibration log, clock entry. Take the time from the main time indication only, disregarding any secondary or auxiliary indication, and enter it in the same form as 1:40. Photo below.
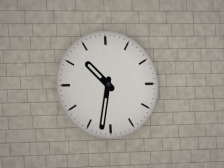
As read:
10:32
